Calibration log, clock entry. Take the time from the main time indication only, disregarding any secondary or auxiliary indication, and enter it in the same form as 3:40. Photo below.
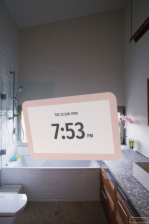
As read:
7:53
